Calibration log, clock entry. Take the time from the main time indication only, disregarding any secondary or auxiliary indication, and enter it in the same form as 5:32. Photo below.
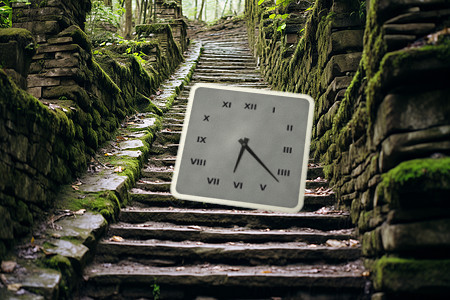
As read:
6:22
